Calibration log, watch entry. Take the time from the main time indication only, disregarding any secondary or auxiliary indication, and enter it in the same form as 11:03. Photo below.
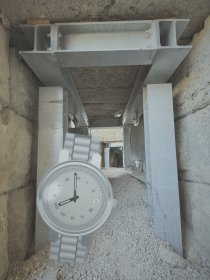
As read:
7:59
